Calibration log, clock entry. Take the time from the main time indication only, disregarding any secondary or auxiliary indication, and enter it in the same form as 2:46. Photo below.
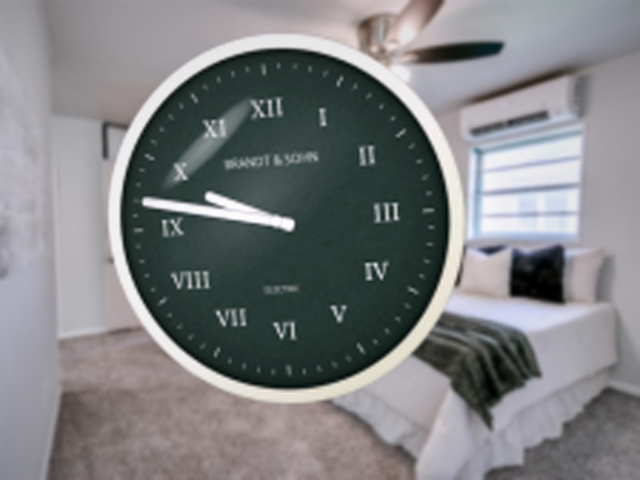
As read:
9:47
